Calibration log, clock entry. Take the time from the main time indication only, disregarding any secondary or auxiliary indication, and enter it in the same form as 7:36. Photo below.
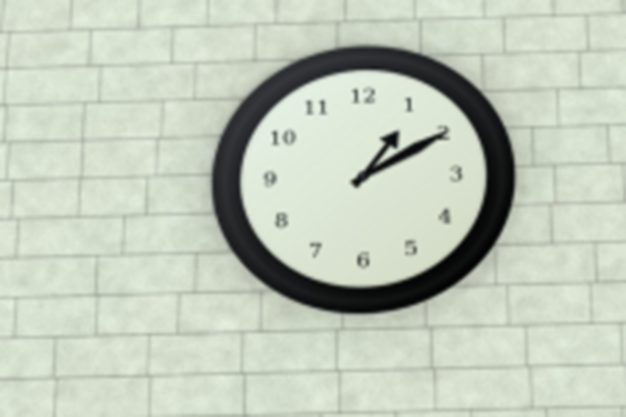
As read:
1:10
